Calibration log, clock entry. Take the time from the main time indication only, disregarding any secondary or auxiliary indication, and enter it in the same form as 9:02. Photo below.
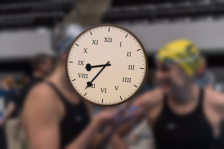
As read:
8:36
